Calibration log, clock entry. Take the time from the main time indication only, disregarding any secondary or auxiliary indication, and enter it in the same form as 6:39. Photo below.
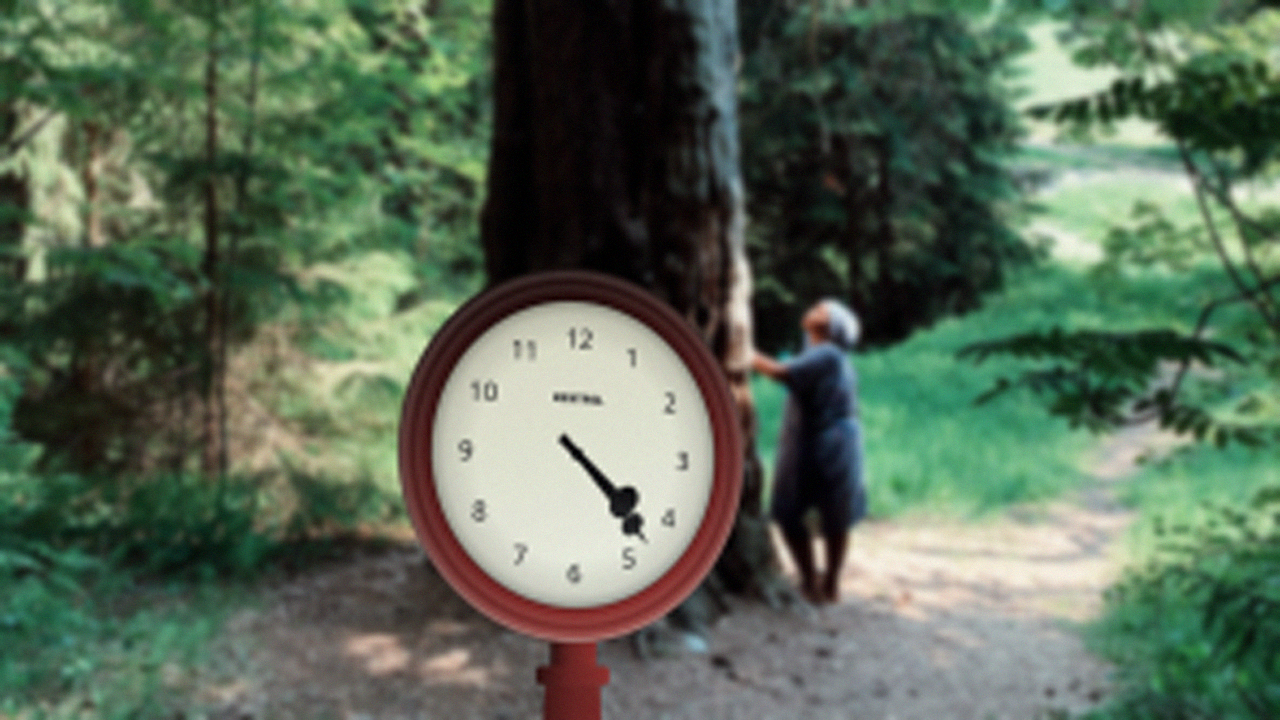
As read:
4:23
